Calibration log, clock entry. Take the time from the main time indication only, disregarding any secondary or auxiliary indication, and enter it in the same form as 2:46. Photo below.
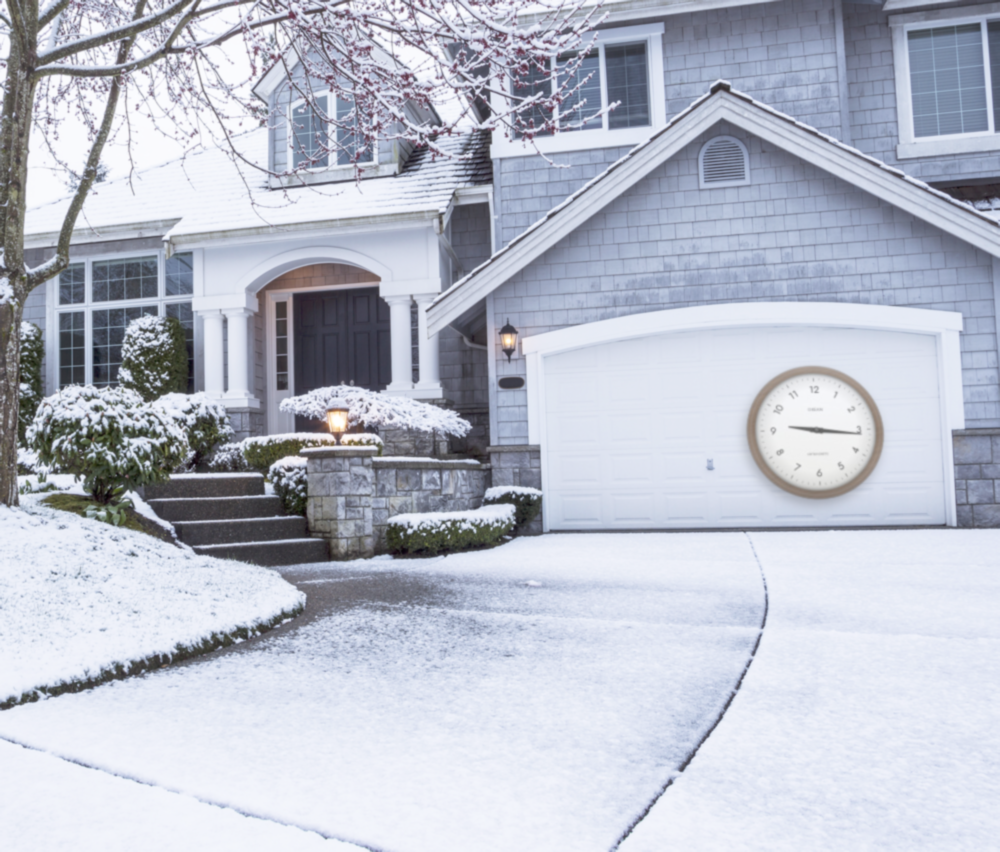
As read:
9:16
